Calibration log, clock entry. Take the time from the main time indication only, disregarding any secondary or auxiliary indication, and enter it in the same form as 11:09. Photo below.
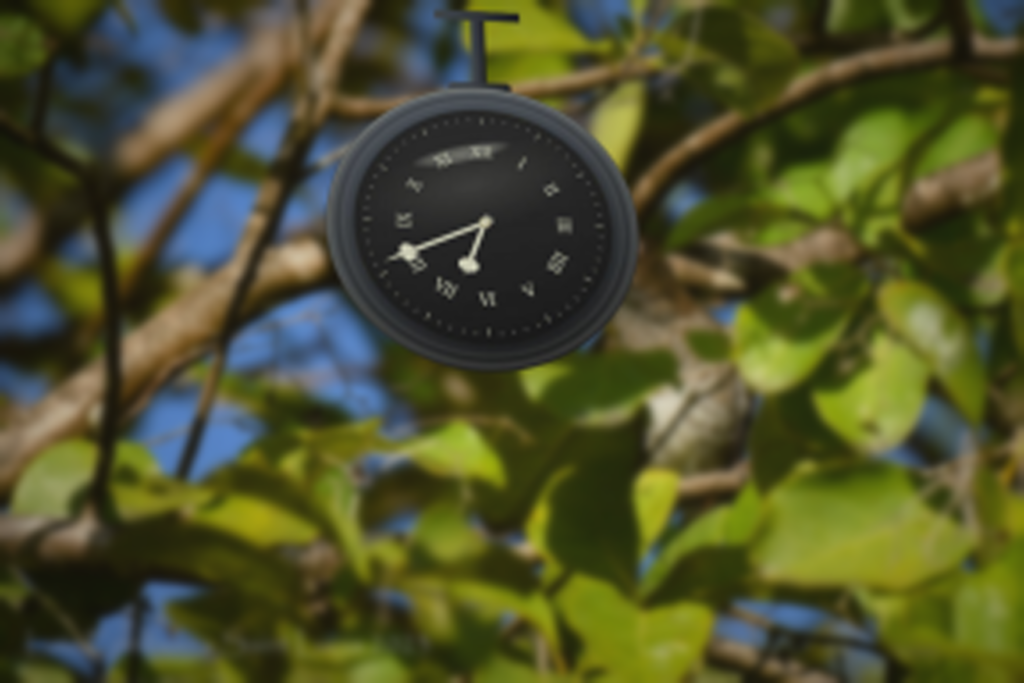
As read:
6:41
